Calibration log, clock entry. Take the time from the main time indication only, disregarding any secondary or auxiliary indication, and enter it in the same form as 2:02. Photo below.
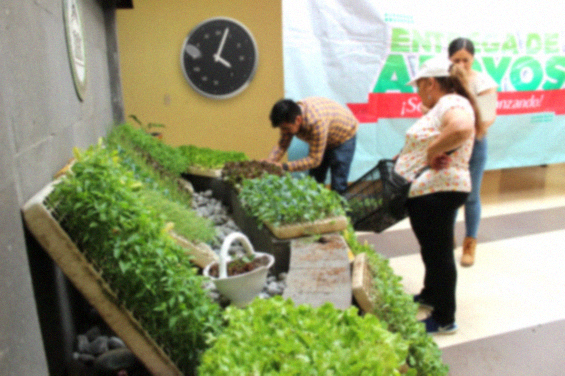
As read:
4:03
